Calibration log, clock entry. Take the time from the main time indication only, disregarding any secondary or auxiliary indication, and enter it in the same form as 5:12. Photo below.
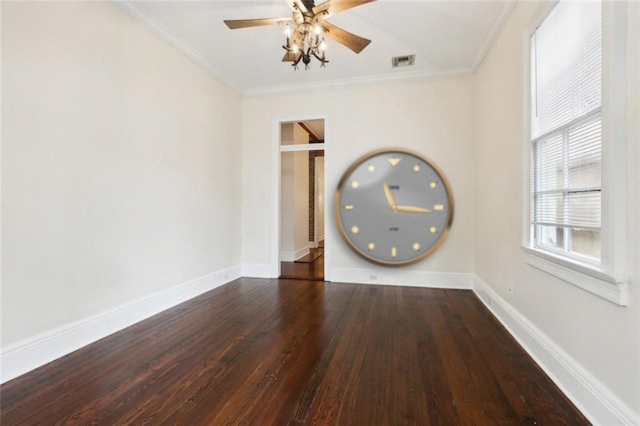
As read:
11:16
